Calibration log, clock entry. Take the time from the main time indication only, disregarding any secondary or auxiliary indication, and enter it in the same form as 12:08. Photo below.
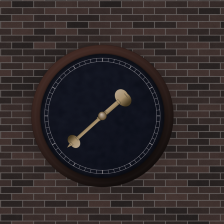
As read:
1:38
